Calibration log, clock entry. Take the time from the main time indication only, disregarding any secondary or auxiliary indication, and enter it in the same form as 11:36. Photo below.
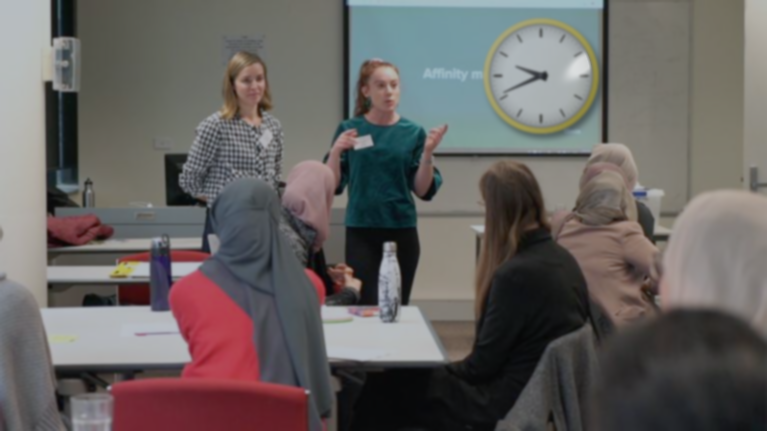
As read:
9:41
